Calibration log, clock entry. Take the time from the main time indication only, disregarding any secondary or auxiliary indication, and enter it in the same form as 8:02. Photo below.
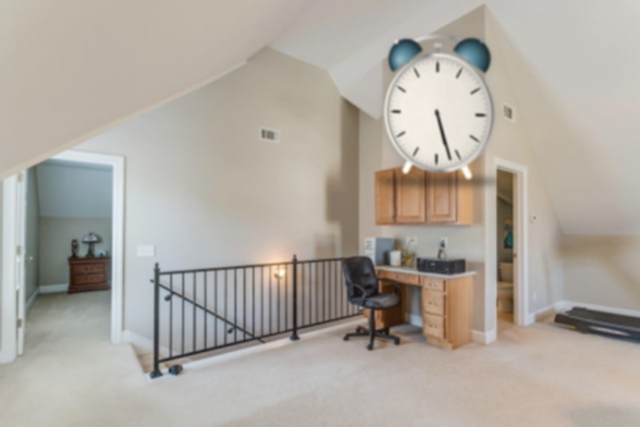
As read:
5:27
